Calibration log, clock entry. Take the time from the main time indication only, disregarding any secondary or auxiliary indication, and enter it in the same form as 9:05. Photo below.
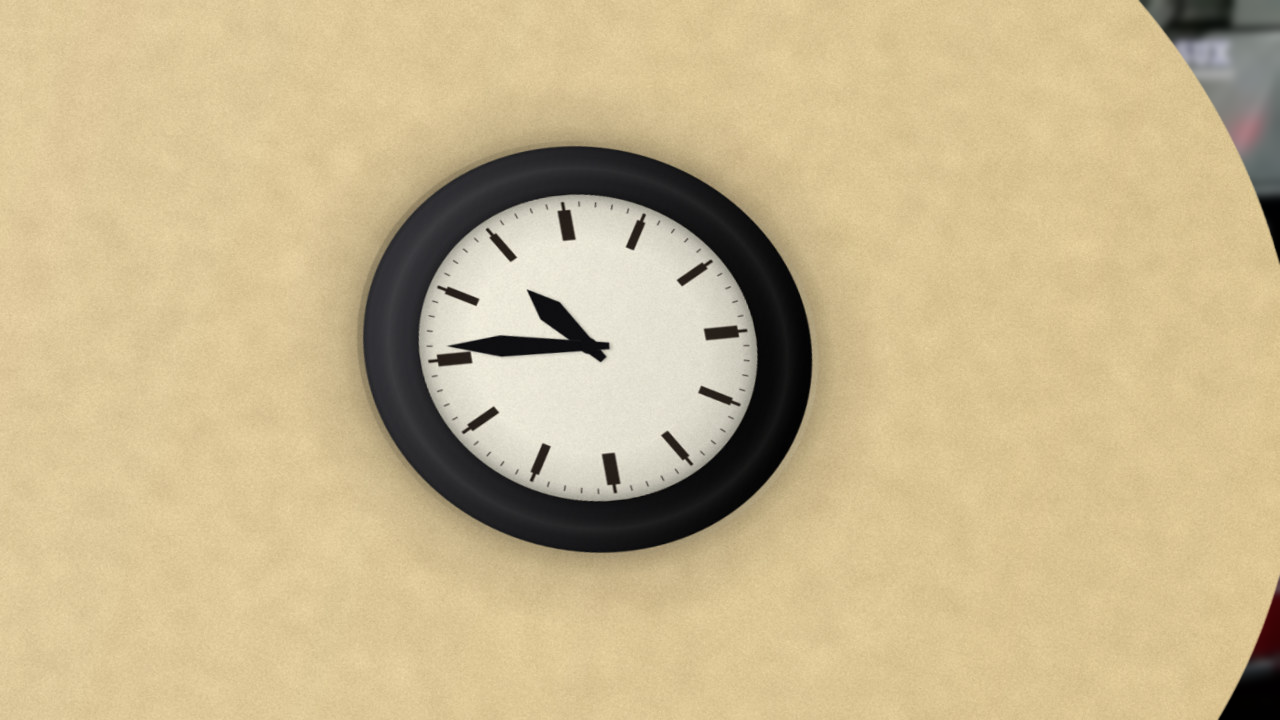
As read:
10:46
